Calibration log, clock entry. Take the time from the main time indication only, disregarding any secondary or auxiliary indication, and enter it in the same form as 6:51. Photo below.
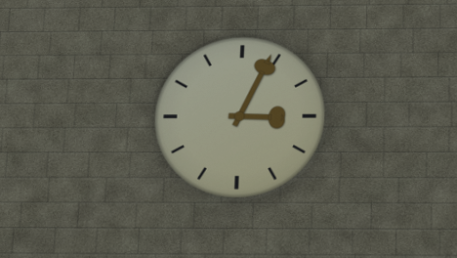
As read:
3:04
